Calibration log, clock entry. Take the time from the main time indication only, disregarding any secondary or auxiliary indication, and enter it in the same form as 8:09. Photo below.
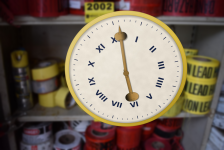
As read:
6:01
